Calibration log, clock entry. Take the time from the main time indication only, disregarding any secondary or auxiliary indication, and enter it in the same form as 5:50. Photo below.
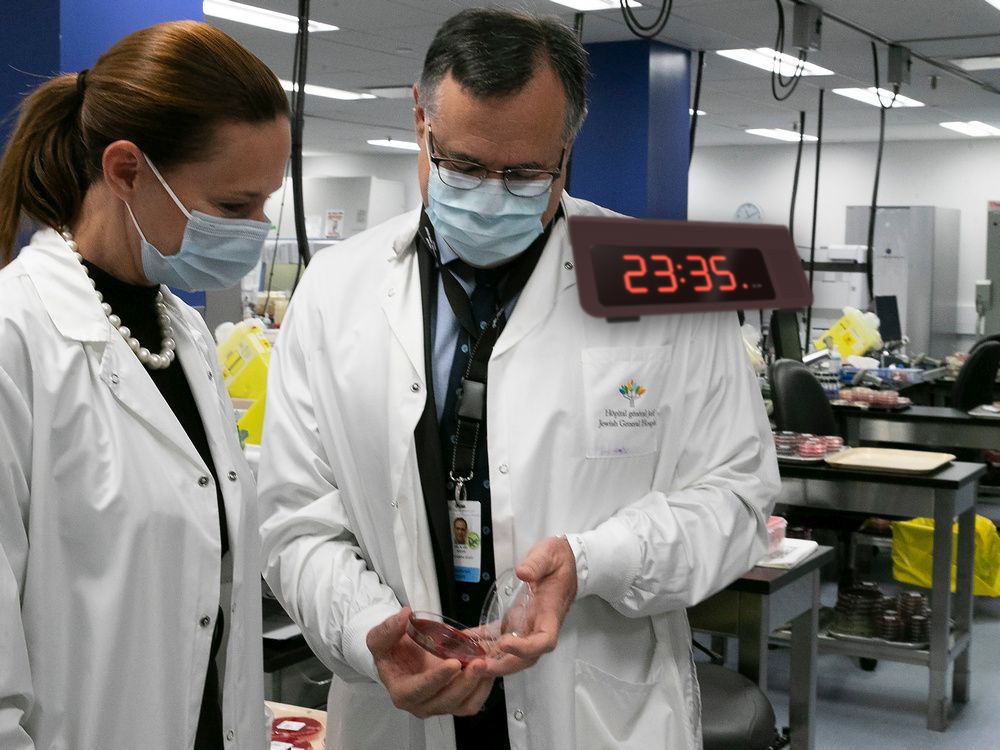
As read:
23:35
